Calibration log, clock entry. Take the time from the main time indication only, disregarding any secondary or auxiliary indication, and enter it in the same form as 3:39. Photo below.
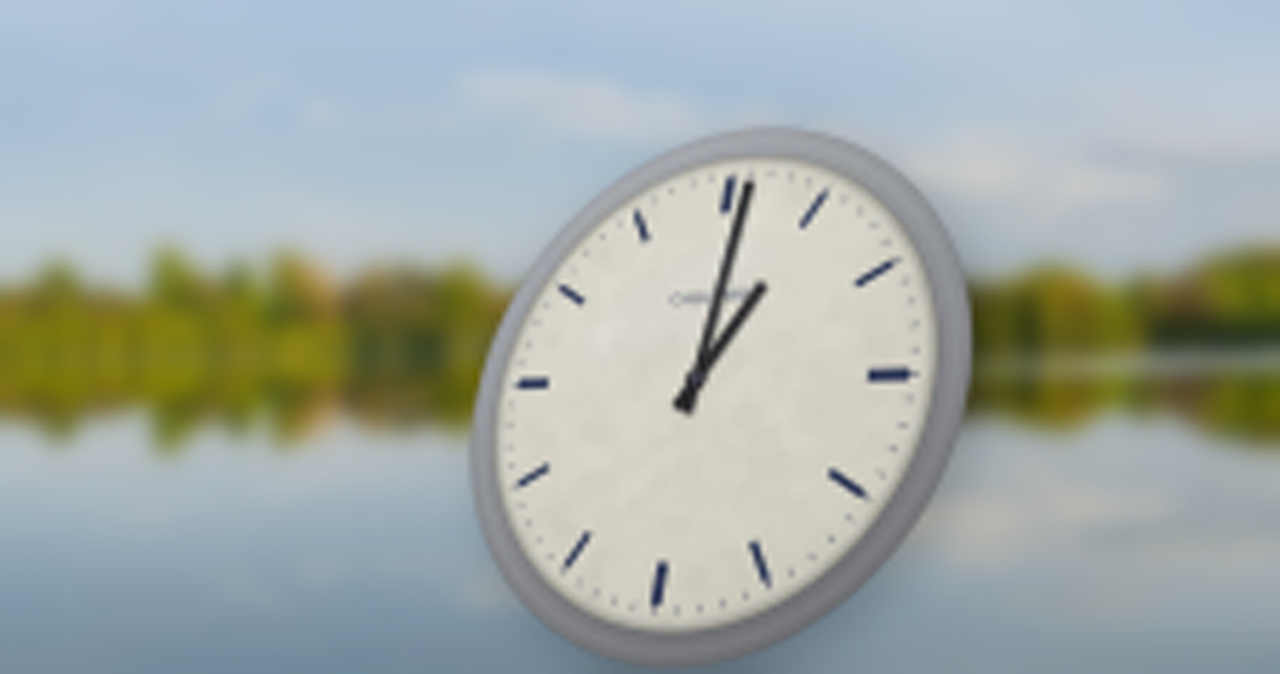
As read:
1:01
